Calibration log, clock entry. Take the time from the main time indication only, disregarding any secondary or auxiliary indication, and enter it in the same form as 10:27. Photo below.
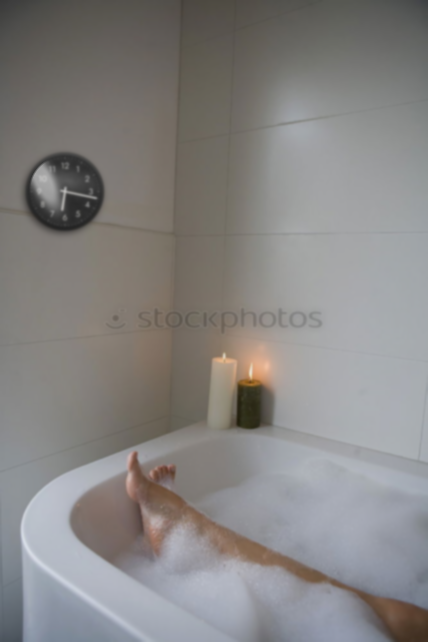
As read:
6:17
